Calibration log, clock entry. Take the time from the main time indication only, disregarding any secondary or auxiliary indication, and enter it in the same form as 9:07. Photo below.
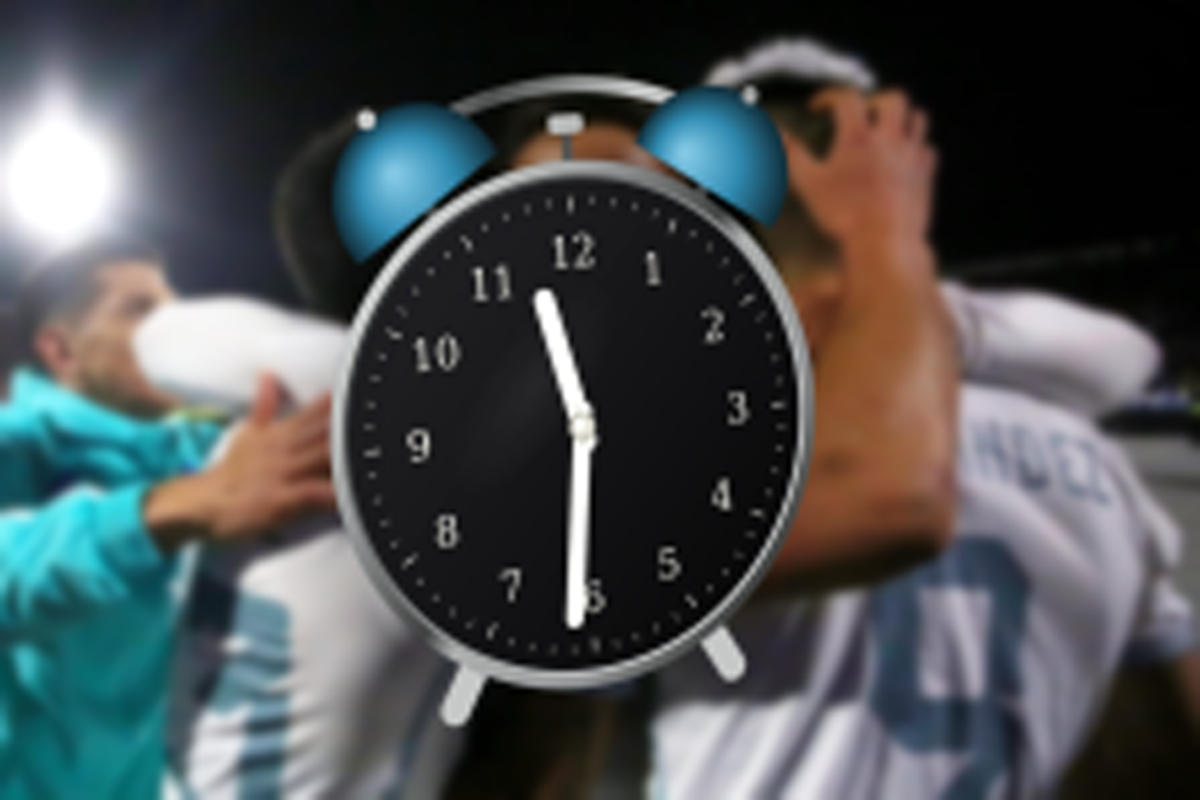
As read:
11:31
